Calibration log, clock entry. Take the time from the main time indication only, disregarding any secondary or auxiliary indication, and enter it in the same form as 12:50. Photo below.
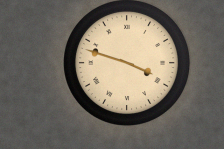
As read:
3:48
